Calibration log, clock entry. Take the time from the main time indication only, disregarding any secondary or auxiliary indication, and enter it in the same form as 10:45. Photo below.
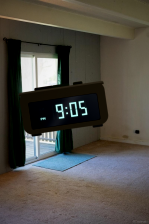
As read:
9:05
